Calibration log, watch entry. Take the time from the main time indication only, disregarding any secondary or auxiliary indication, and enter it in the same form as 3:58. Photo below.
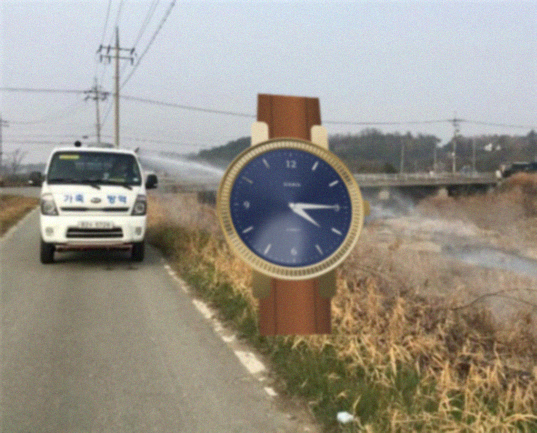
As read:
4:15
